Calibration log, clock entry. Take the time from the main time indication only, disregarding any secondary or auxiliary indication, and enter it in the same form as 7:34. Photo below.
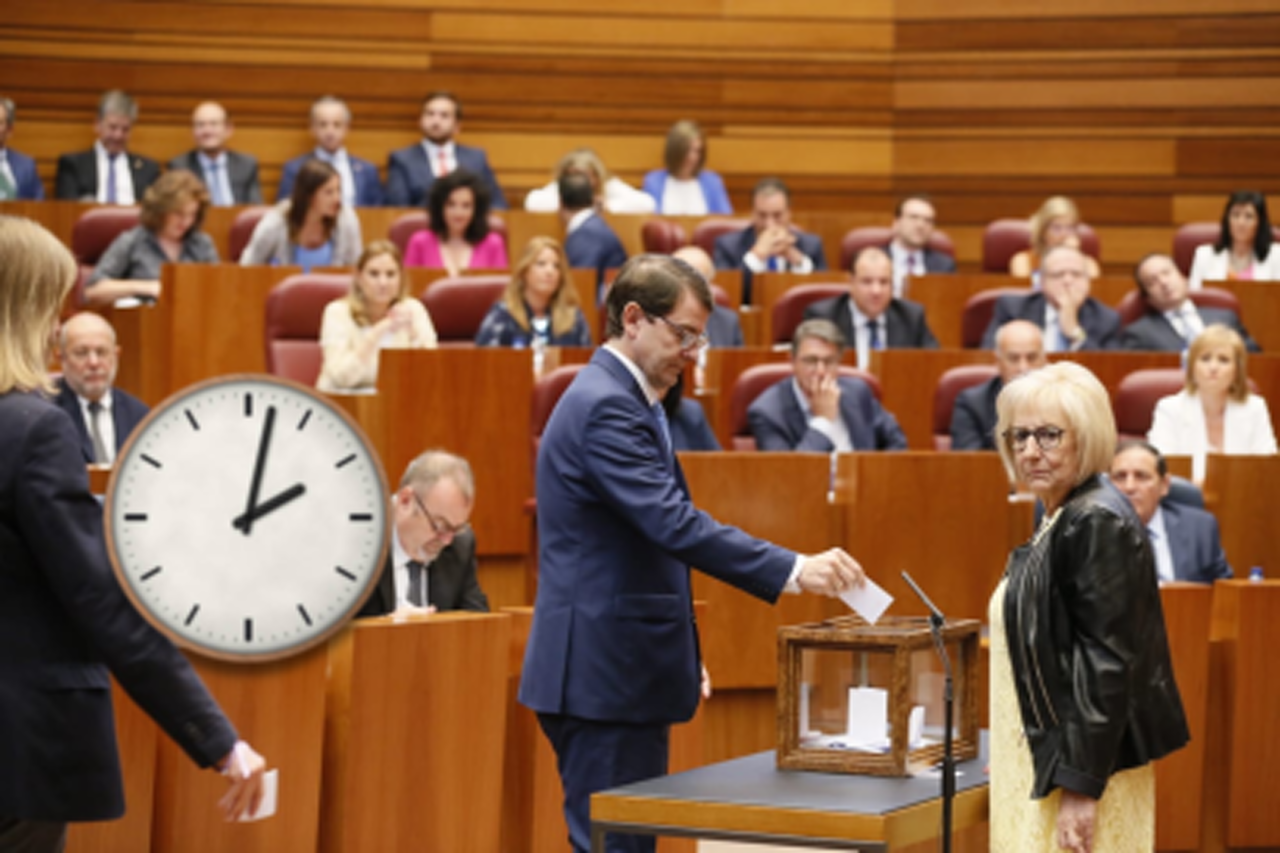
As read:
2:02
